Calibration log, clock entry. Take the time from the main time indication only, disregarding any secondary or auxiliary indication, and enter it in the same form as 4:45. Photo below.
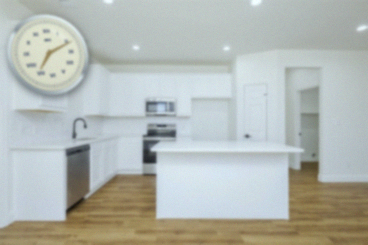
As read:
7:11
